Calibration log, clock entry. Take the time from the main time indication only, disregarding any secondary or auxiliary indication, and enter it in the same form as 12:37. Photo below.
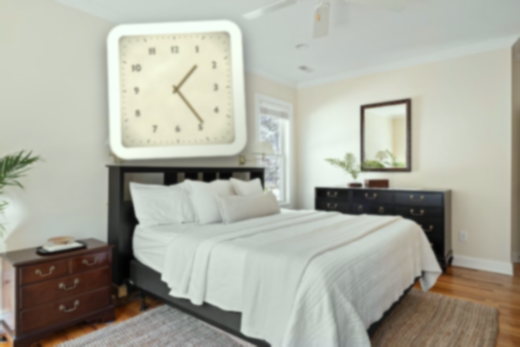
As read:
1:24
